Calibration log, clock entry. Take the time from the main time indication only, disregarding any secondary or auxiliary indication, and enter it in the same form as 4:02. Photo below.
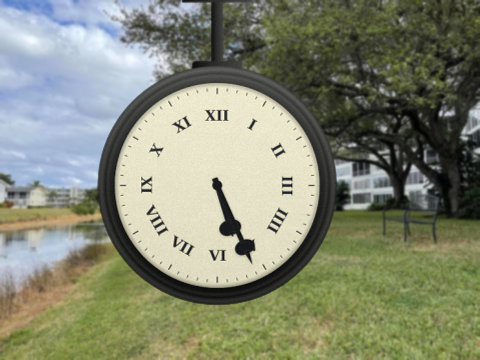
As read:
5:26
